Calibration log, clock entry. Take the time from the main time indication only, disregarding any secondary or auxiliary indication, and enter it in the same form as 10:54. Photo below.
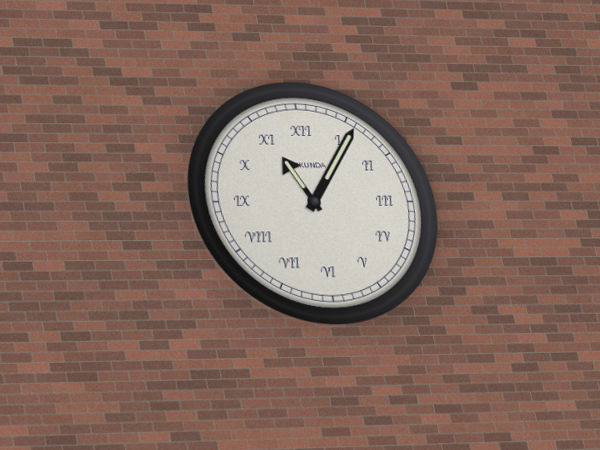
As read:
11:06
